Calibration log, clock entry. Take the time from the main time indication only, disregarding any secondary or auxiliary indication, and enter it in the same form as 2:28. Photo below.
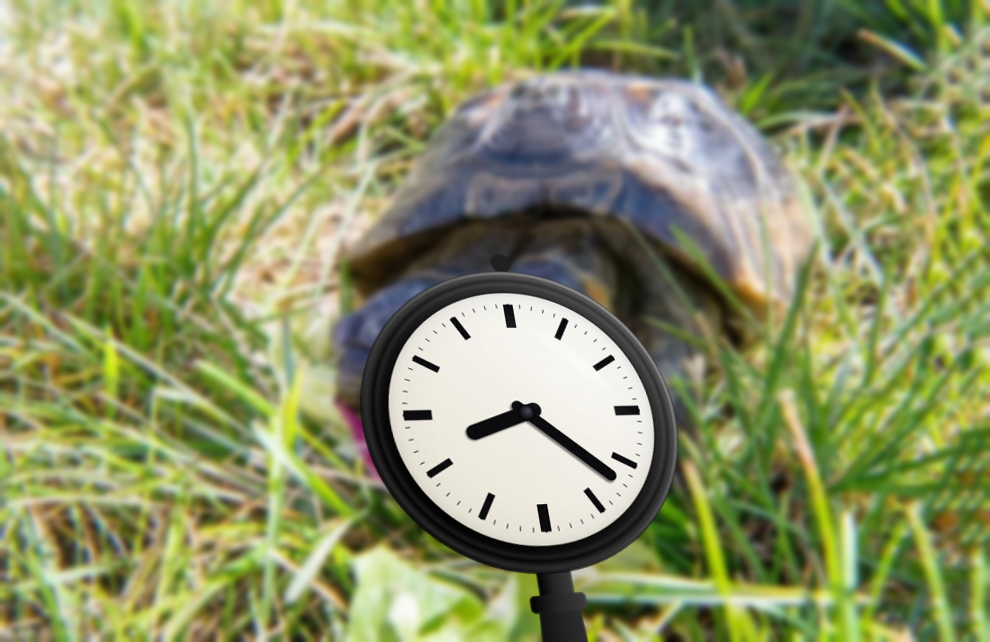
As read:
8:22
